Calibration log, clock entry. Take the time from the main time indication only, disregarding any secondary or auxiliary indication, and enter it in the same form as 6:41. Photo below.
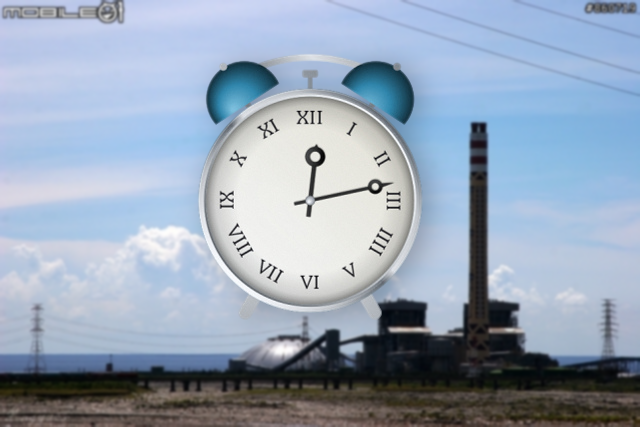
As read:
12:13
